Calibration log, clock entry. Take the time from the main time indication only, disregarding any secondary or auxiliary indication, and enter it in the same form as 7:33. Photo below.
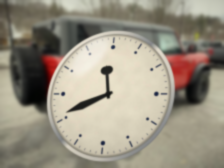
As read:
11:41
